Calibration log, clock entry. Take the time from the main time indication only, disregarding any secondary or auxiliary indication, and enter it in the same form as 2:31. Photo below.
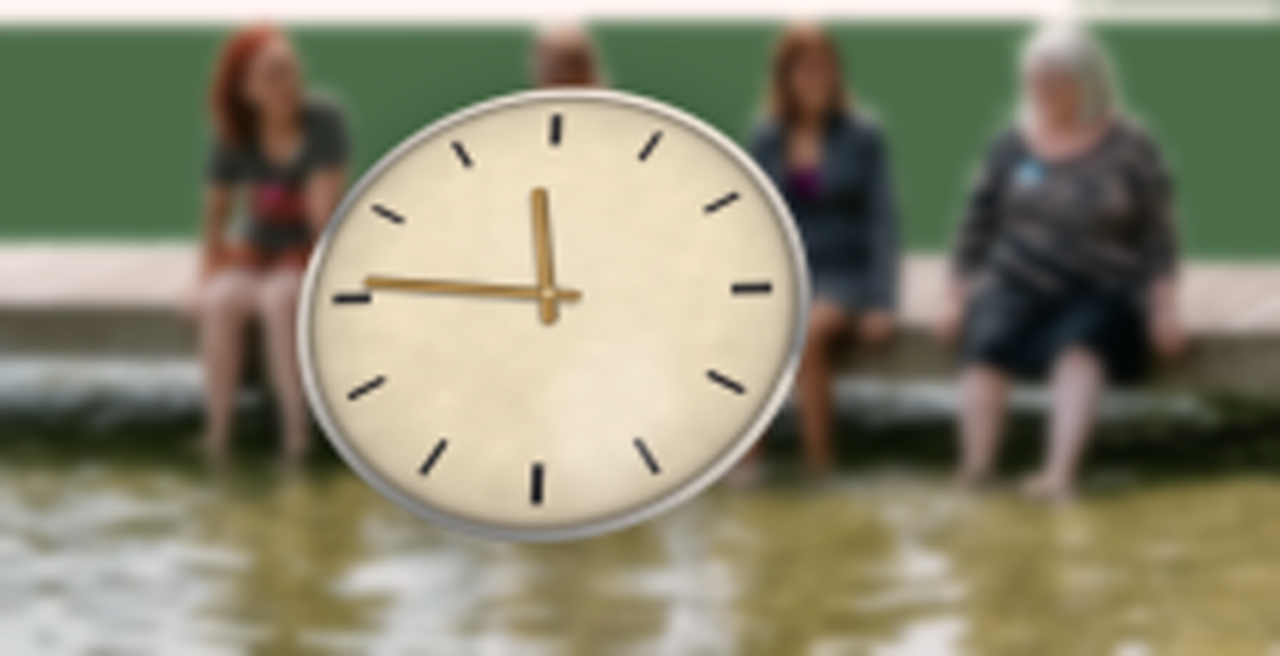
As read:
11:46
